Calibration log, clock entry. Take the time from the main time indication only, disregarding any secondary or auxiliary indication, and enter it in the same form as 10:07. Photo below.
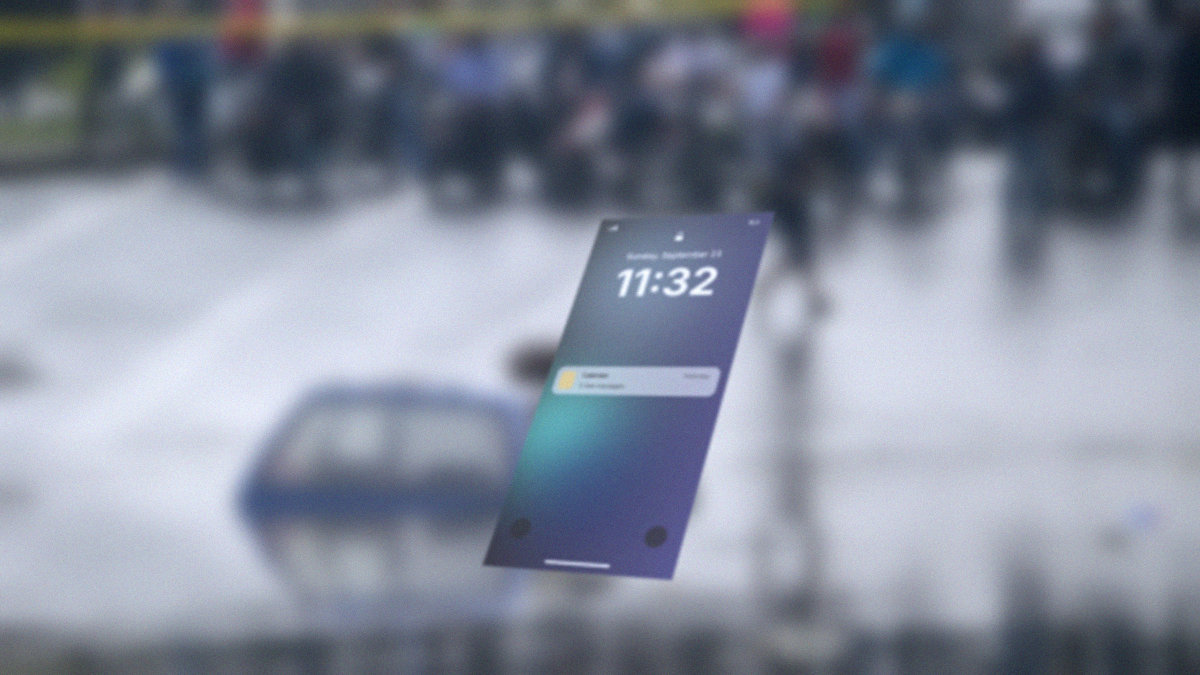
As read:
11:32
